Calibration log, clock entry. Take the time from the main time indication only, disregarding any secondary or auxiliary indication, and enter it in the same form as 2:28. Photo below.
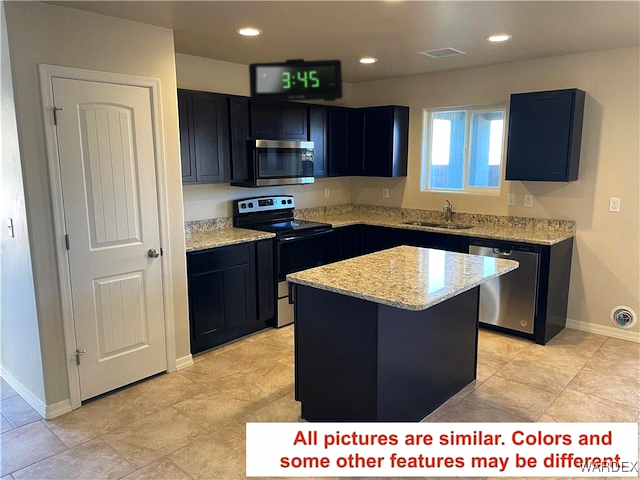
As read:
3:45
